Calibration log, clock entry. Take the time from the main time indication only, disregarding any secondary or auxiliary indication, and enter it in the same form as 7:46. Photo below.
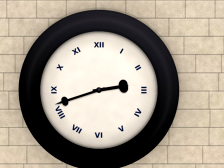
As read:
2:42
